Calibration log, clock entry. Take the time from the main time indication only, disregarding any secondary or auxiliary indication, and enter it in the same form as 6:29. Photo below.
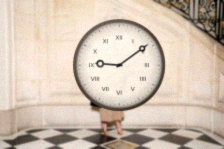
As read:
9:09
